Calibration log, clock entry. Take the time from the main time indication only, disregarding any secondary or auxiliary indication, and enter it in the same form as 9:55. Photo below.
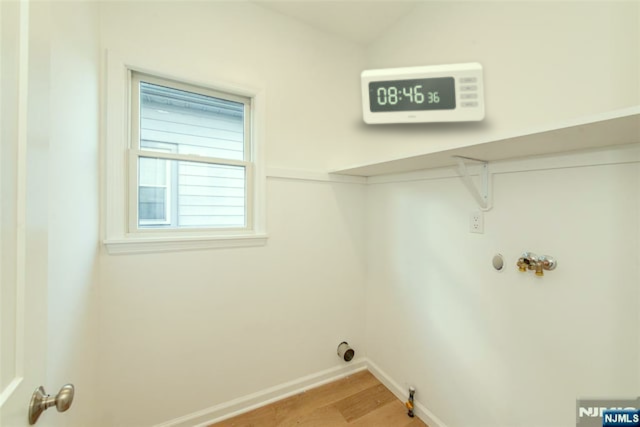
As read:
8:46
